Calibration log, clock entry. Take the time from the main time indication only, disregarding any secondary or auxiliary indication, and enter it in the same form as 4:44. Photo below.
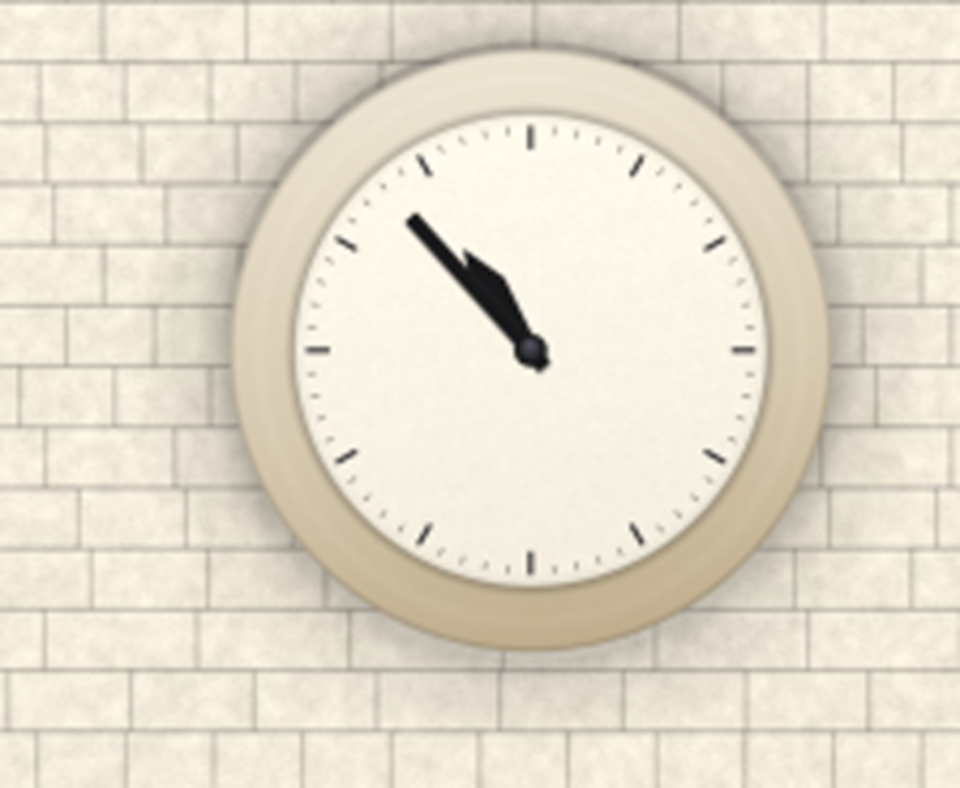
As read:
10:53
